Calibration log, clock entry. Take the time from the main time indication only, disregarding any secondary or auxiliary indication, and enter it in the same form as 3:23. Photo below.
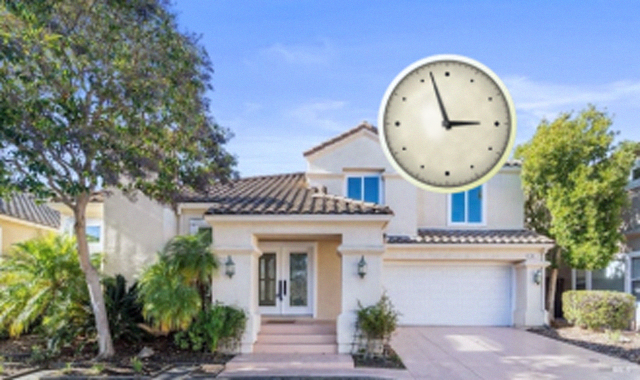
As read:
2:57
